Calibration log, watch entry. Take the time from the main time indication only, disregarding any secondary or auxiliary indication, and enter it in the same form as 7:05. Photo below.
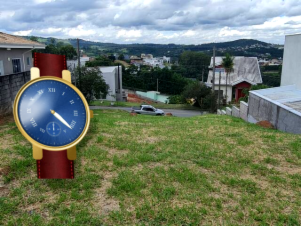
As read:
4:22
